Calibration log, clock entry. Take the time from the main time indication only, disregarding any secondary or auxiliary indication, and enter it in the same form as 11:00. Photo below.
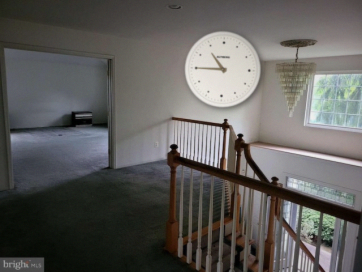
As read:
10:45
